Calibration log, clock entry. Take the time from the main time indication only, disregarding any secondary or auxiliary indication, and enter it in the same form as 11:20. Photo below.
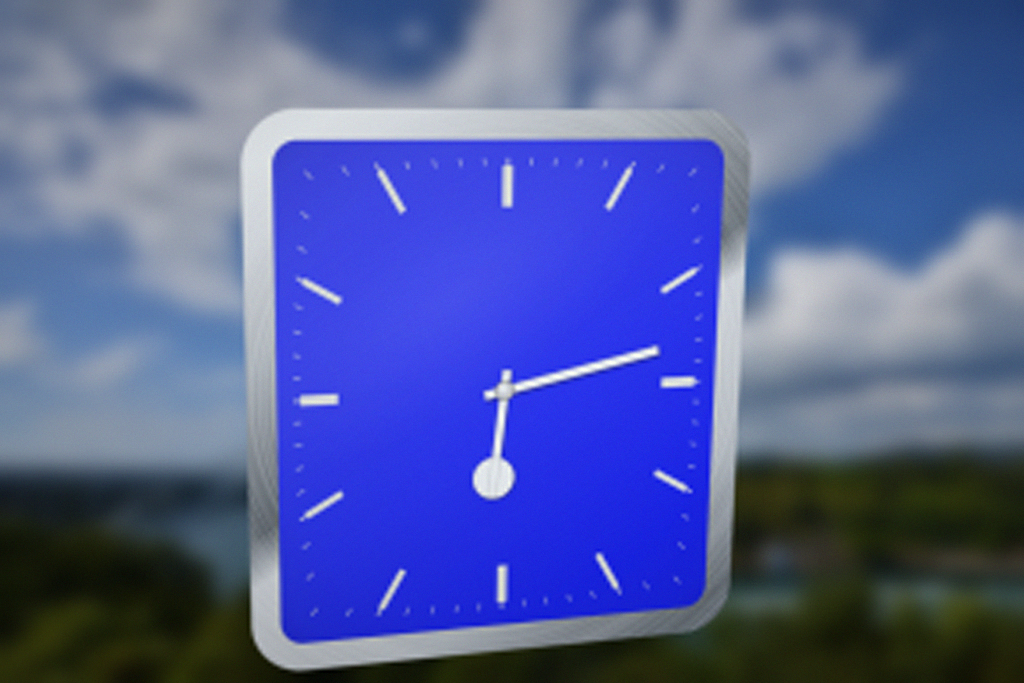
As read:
6:13
